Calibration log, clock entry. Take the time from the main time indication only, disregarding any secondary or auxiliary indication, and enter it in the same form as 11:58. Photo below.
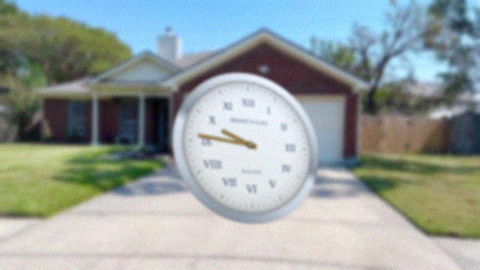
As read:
9:46
